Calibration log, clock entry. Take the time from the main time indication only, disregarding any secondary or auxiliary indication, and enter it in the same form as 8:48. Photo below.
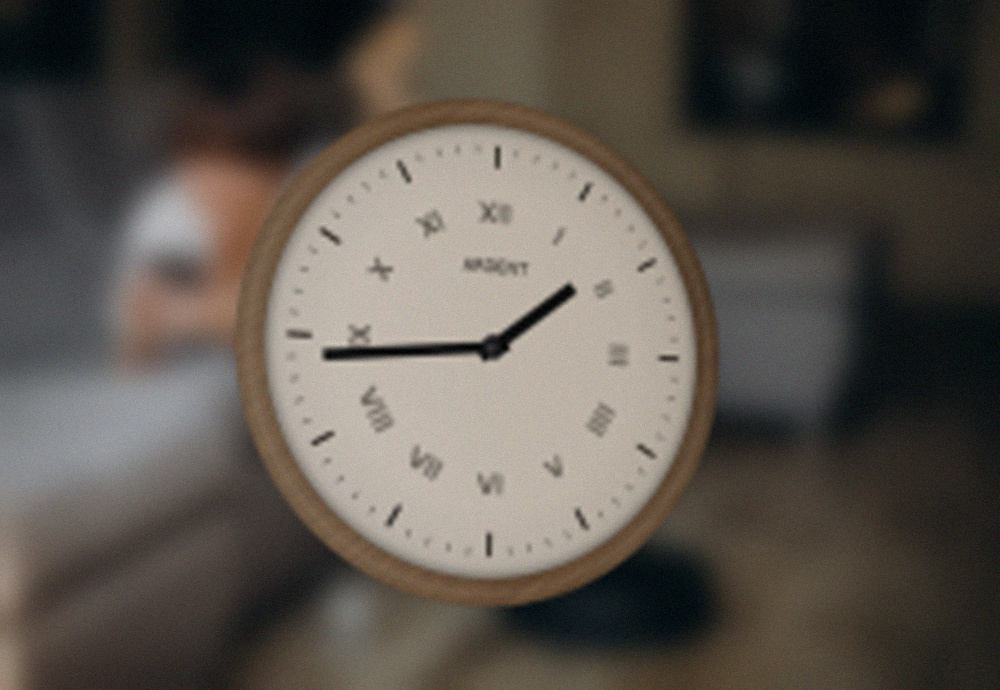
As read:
1:44
